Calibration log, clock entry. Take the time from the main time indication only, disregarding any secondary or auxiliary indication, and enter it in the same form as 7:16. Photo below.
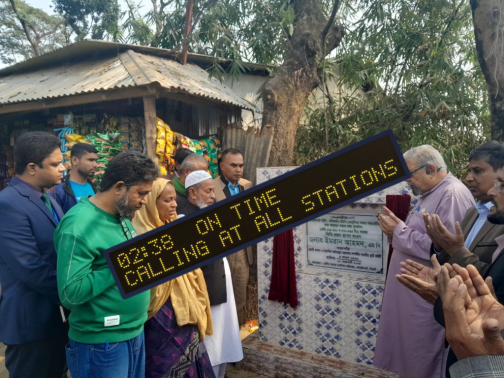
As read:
2:38
